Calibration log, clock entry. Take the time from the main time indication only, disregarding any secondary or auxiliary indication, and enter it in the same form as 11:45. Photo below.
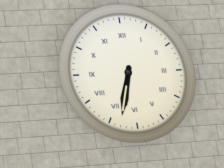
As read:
6:33
